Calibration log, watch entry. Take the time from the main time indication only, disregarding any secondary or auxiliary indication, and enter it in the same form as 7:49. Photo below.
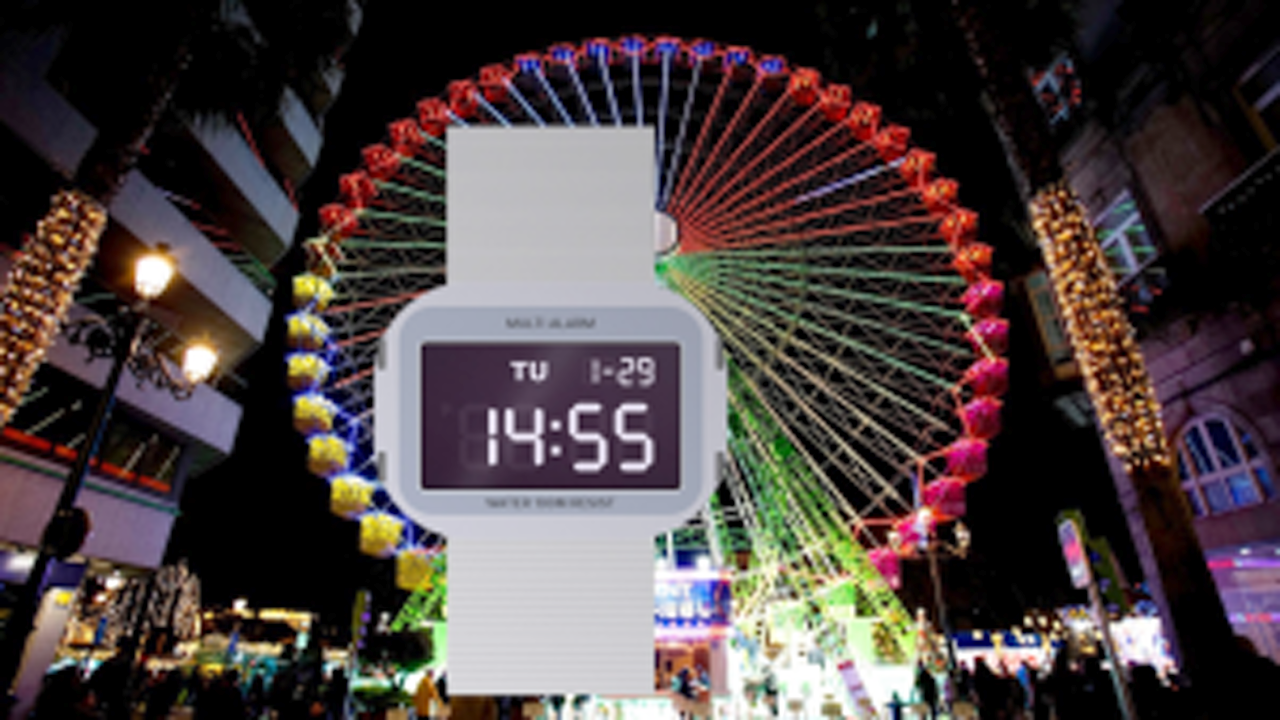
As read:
14:55
